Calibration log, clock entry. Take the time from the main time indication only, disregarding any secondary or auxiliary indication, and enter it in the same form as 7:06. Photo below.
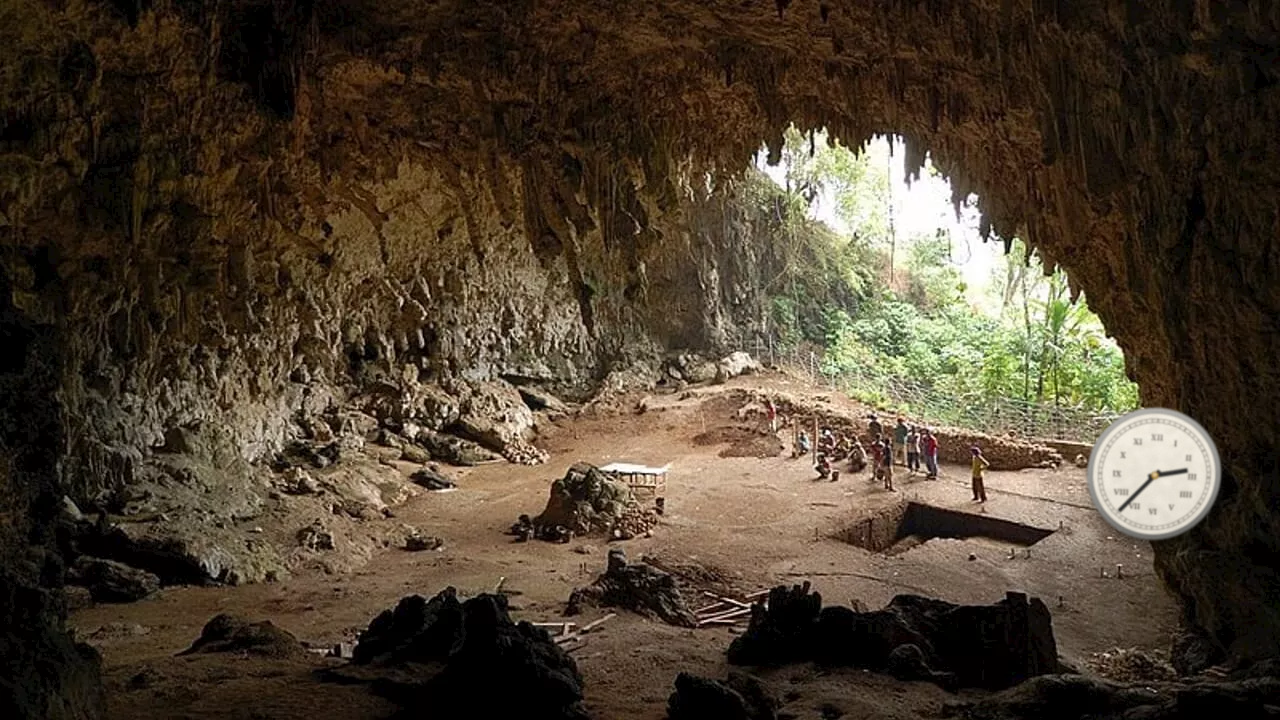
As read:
2:37
